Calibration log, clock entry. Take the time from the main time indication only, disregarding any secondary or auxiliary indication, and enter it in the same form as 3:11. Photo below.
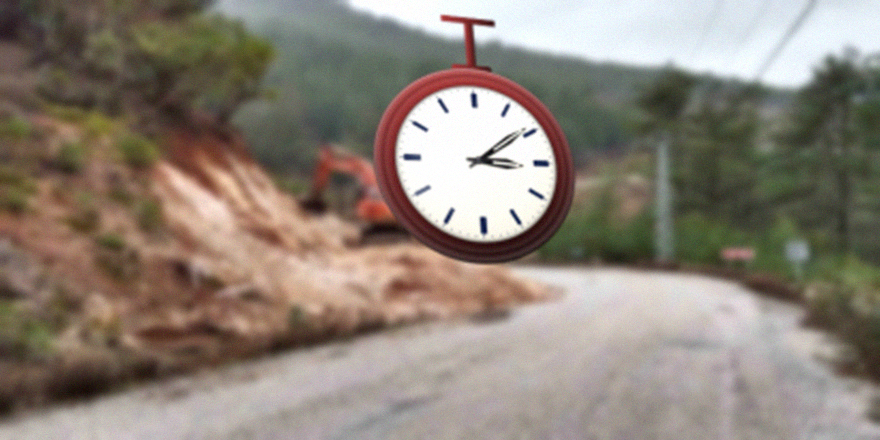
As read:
3:09
